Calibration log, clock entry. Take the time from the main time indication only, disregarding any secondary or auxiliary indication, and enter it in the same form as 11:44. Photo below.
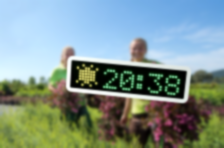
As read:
20:38
